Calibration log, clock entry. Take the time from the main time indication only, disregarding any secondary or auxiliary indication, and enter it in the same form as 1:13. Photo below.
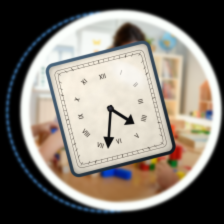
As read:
4:33
